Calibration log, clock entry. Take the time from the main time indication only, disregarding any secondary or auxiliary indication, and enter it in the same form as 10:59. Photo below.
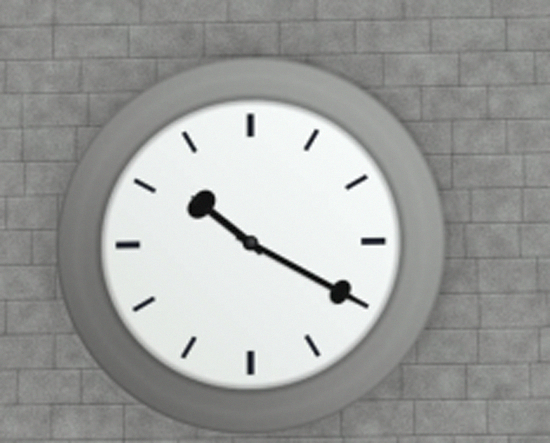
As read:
10:20
